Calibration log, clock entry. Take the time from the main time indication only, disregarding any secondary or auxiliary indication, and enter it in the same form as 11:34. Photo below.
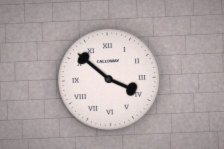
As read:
3:52
